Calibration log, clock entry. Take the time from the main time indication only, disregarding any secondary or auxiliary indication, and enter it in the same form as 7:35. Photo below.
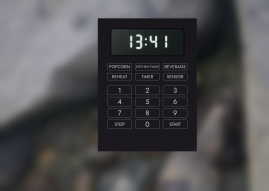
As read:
13:41
